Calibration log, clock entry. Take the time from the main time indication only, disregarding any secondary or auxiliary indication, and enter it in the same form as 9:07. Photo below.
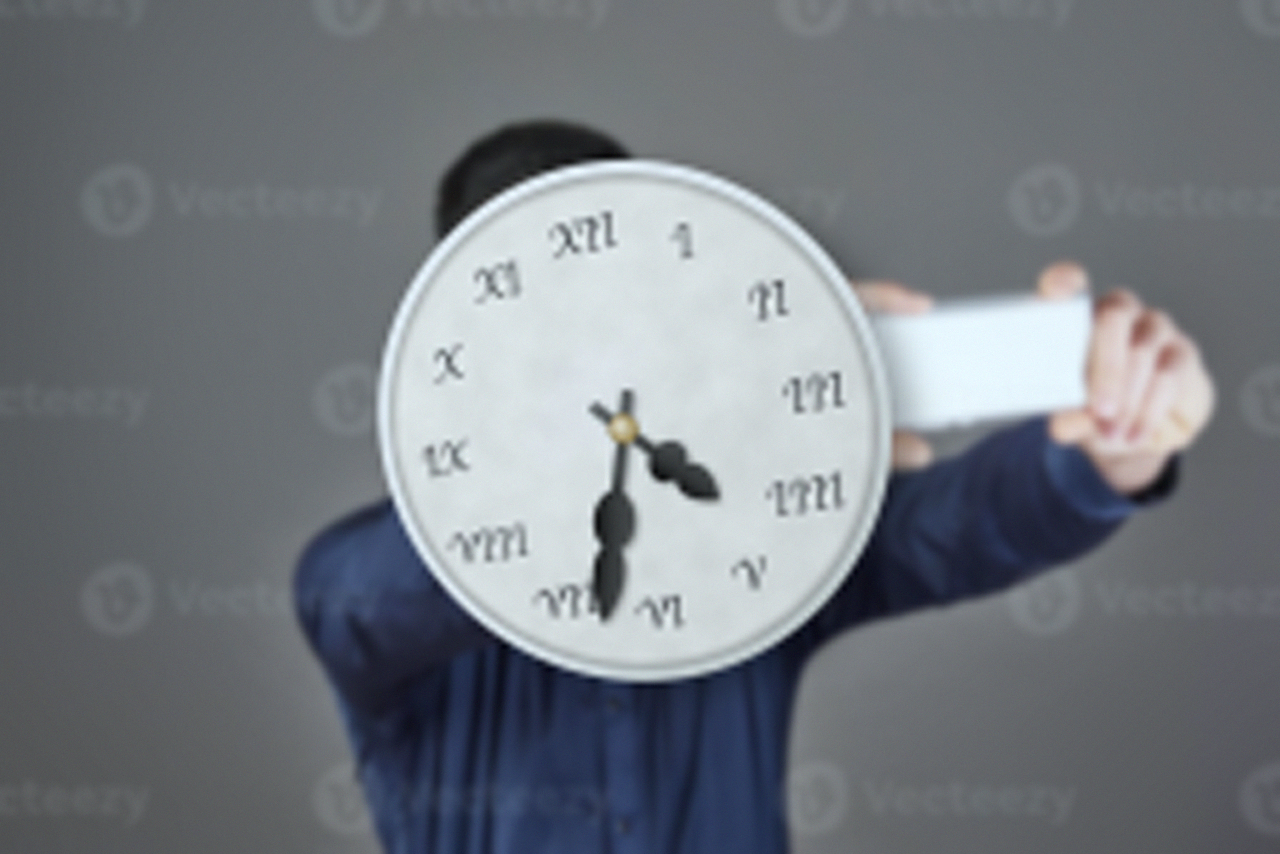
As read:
4:33
